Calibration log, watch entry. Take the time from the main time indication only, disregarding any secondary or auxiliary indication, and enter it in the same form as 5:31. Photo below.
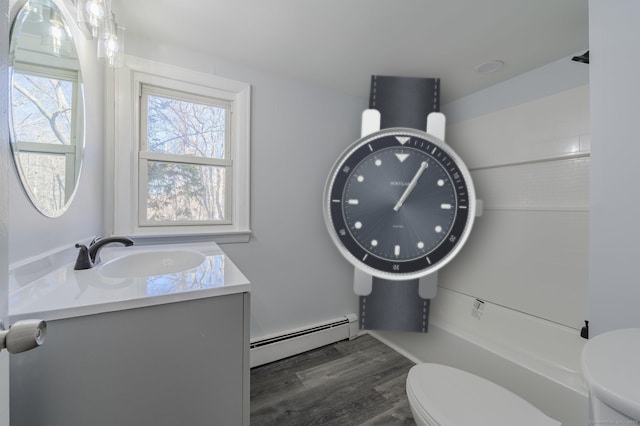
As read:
1:05
